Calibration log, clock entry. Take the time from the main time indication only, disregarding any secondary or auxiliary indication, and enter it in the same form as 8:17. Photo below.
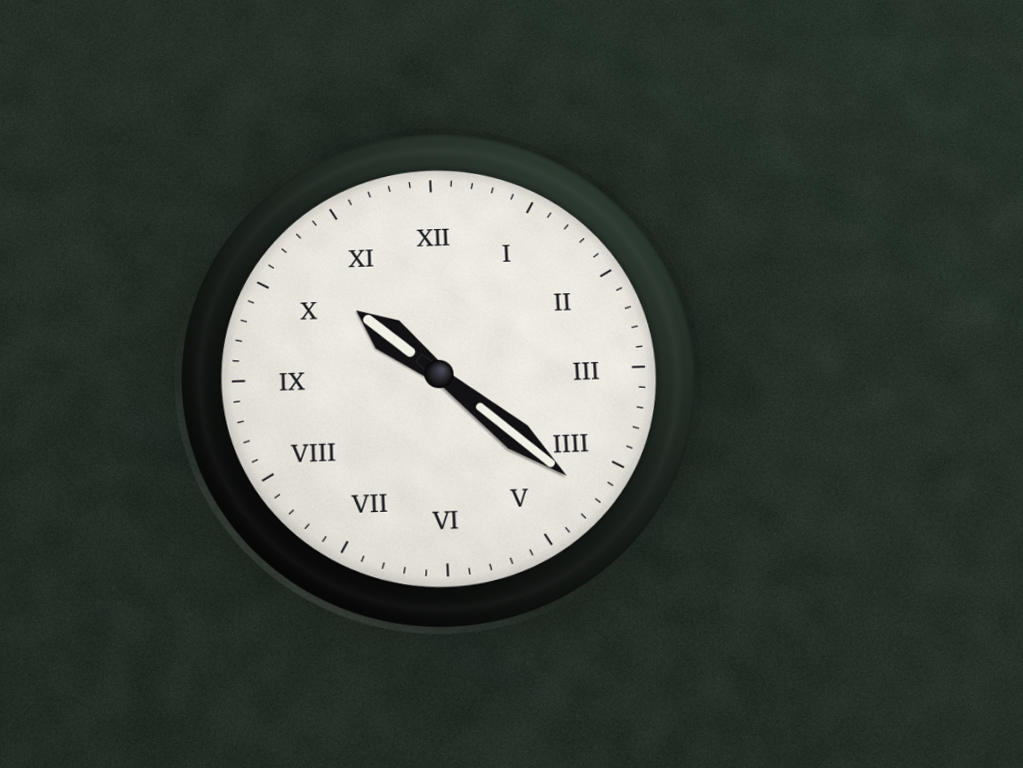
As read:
10:22
